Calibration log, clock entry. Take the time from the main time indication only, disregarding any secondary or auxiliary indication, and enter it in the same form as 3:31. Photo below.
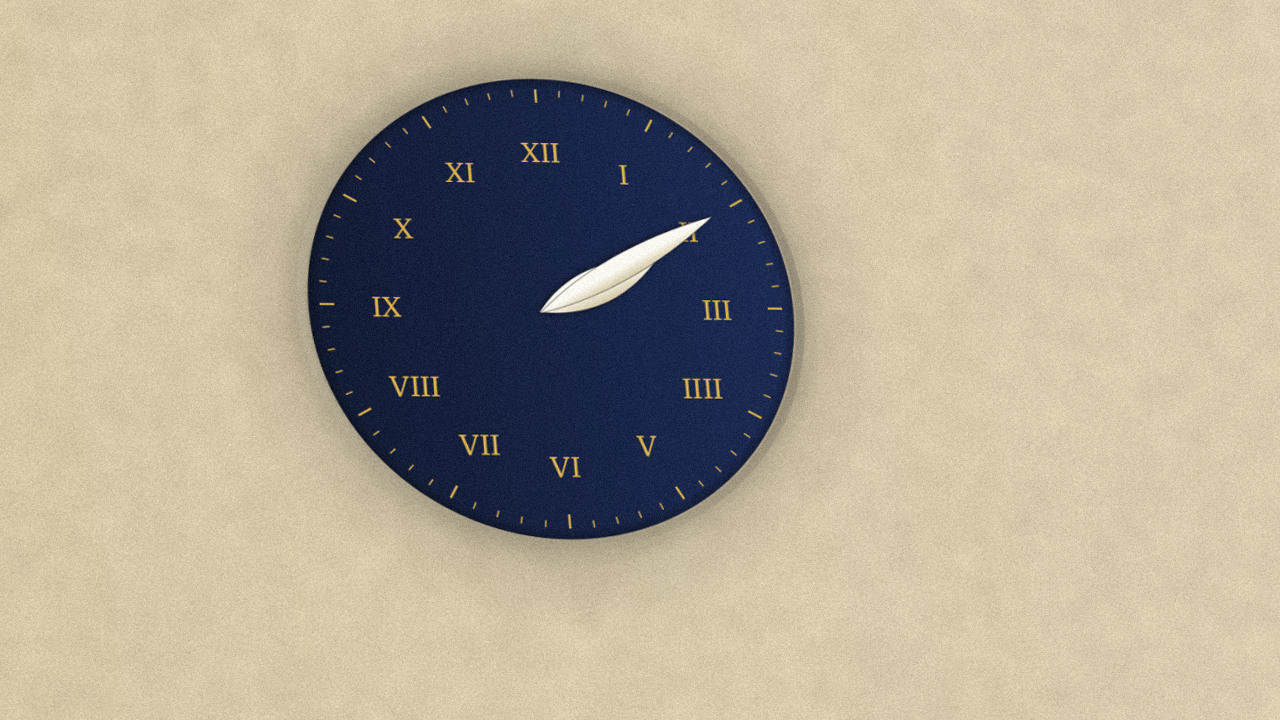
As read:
2:10
